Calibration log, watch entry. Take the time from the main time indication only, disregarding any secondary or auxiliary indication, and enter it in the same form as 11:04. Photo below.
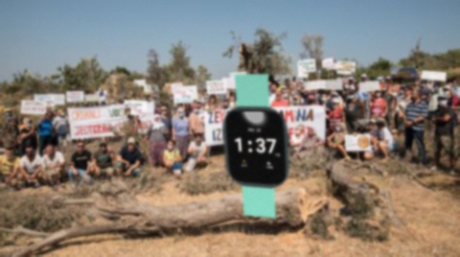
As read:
1:37
